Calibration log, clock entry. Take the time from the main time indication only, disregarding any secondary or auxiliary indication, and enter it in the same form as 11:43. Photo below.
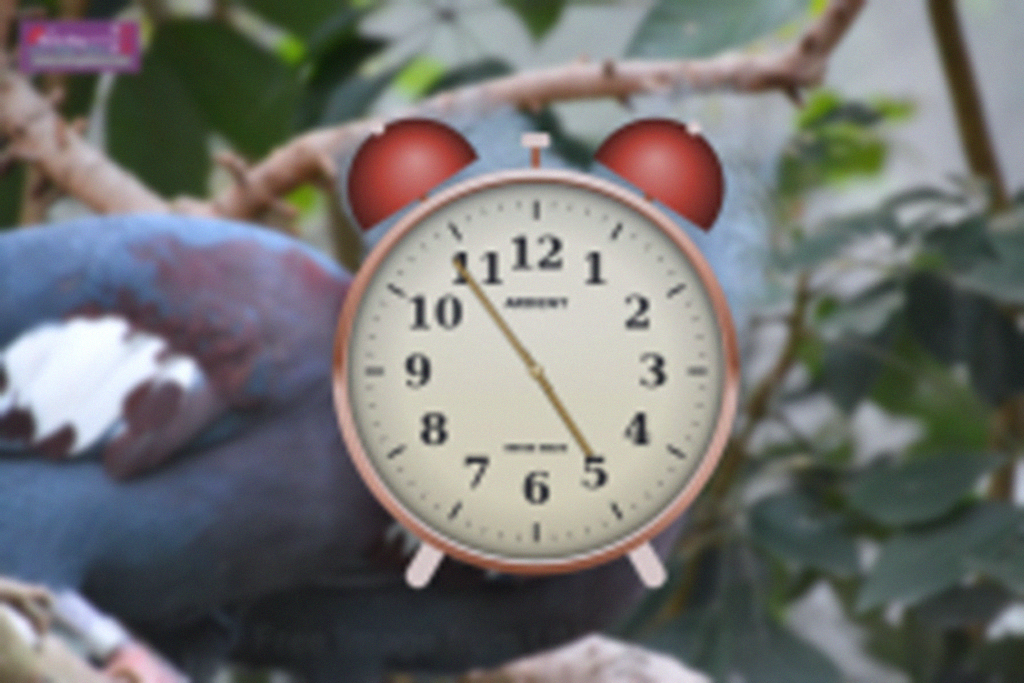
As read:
4:54
